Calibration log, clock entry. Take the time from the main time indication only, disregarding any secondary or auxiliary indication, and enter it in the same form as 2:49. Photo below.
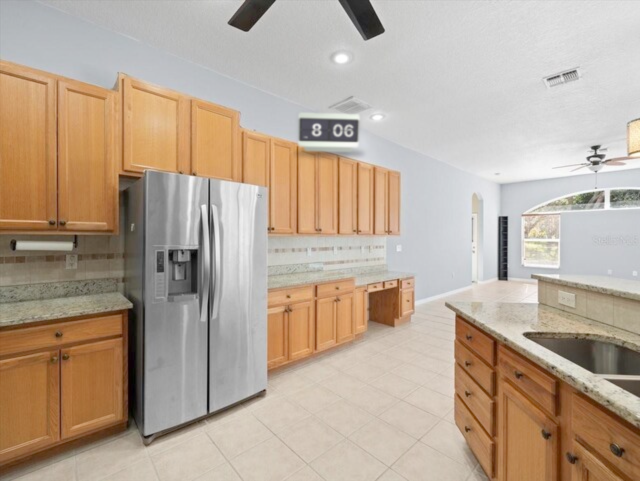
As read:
8:06
